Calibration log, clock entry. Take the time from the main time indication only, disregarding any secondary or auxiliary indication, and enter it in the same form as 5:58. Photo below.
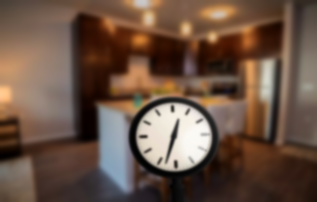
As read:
12:33
